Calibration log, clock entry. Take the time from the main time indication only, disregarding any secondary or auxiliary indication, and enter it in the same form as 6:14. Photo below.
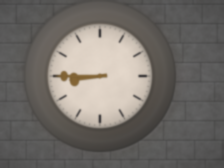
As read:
8:45
